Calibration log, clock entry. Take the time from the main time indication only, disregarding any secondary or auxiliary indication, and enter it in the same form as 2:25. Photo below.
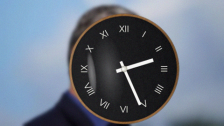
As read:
2:26
